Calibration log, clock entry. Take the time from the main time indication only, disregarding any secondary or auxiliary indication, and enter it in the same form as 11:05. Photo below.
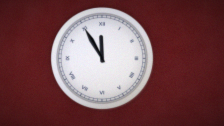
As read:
11:55
